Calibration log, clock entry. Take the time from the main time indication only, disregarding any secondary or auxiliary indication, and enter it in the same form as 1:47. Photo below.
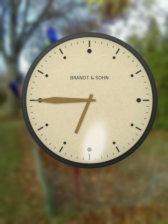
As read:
6:45
